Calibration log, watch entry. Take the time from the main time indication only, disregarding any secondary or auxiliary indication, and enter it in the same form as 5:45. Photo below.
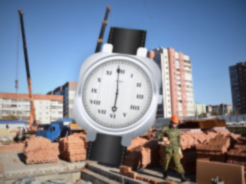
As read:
5:59
